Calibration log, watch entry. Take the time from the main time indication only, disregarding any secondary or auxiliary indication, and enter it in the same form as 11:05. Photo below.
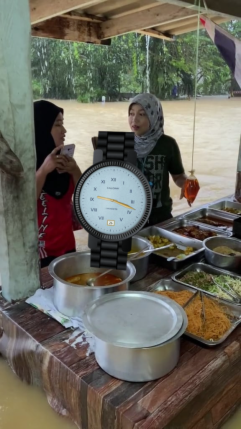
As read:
9:18
